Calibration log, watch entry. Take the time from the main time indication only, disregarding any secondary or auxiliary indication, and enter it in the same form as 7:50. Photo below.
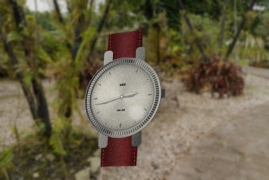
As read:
2:43
